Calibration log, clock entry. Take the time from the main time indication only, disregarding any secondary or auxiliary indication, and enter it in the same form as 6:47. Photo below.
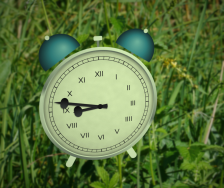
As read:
8:47
